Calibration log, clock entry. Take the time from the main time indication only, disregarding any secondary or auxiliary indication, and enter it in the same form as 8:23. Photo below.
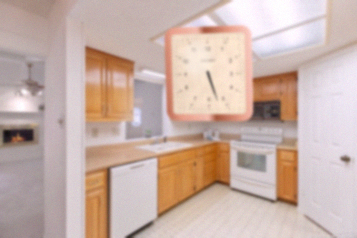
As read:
5:27
